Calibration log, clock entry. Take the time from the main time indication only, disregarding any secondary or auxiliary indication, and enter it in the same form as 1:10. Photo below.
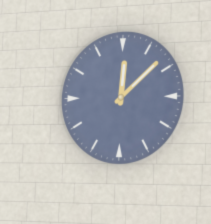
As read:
12:08
